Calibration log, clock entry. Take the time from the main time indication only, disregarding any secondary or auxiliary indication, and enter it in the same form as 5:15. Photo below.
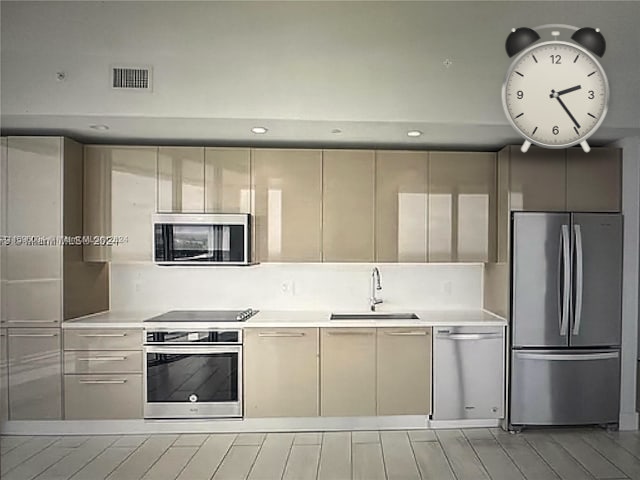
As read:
2:24
